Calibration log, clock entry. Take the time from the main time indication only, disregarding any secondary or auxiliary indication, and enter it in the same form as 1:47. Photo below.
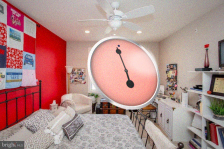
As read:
5:59
